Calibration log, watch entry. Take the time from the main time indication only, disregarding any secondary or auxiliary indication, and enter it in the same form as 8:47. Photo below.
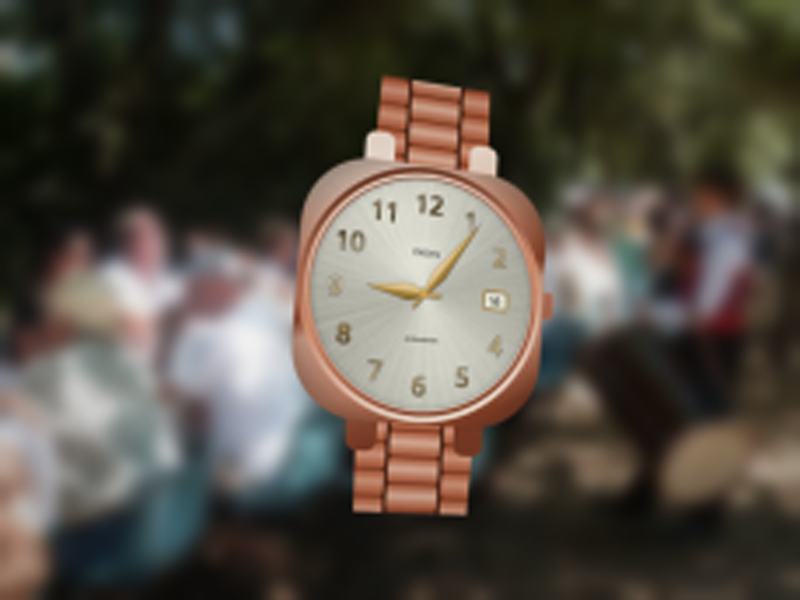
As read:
9:06
